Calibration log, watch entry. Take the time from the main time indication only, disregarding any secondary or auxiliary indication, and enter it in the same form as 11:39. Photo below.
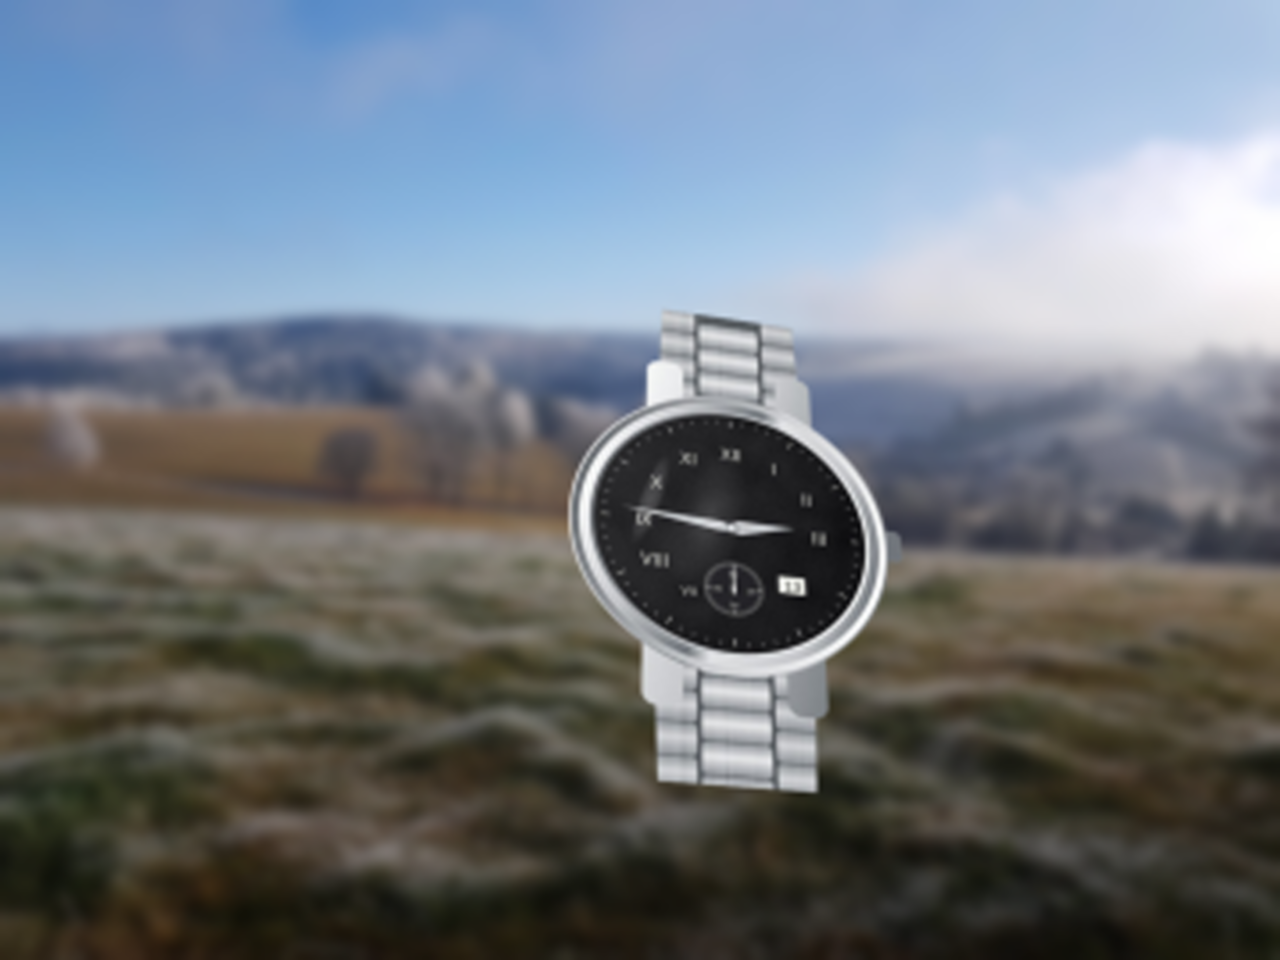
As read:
2:46
